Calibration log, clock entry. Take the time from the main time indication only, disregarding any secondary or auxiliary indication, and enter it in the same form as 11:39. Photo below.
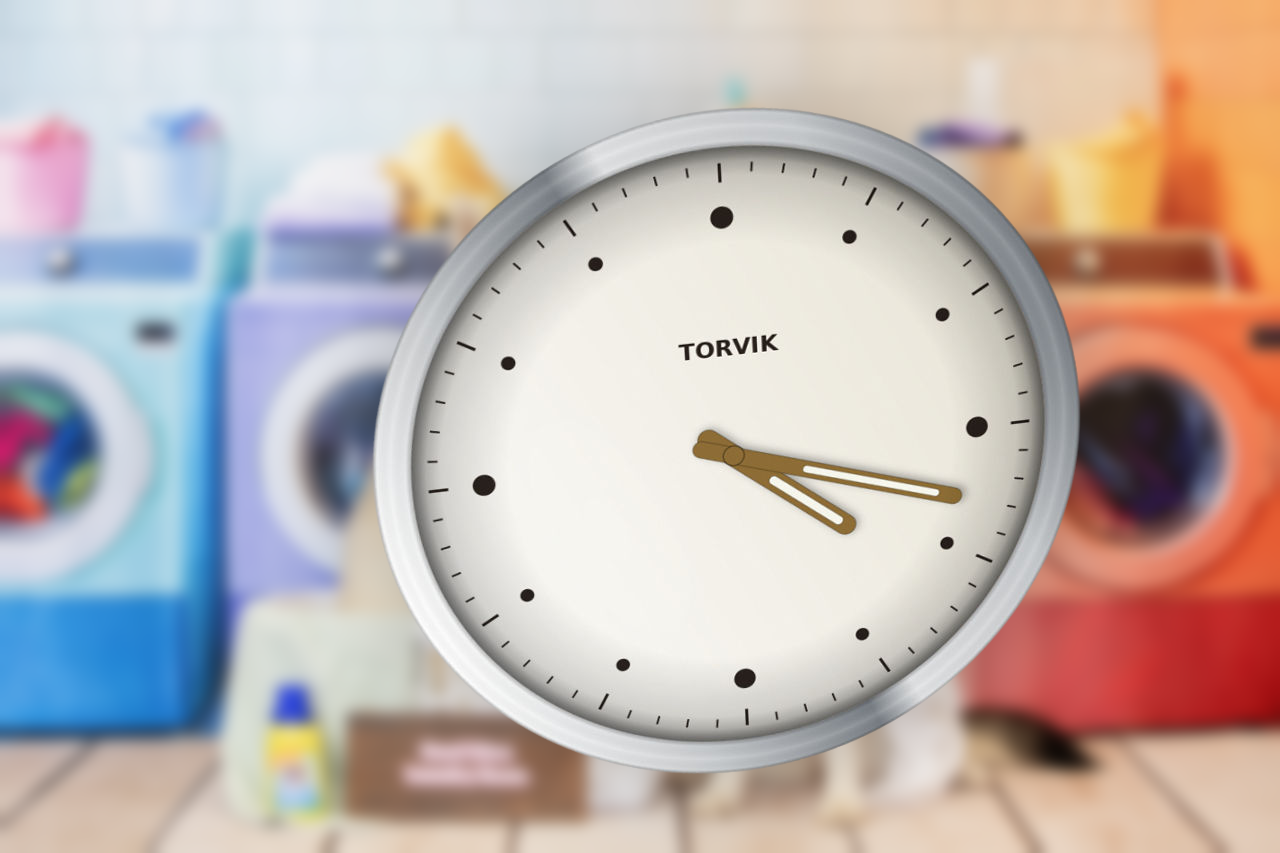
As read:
4:18
